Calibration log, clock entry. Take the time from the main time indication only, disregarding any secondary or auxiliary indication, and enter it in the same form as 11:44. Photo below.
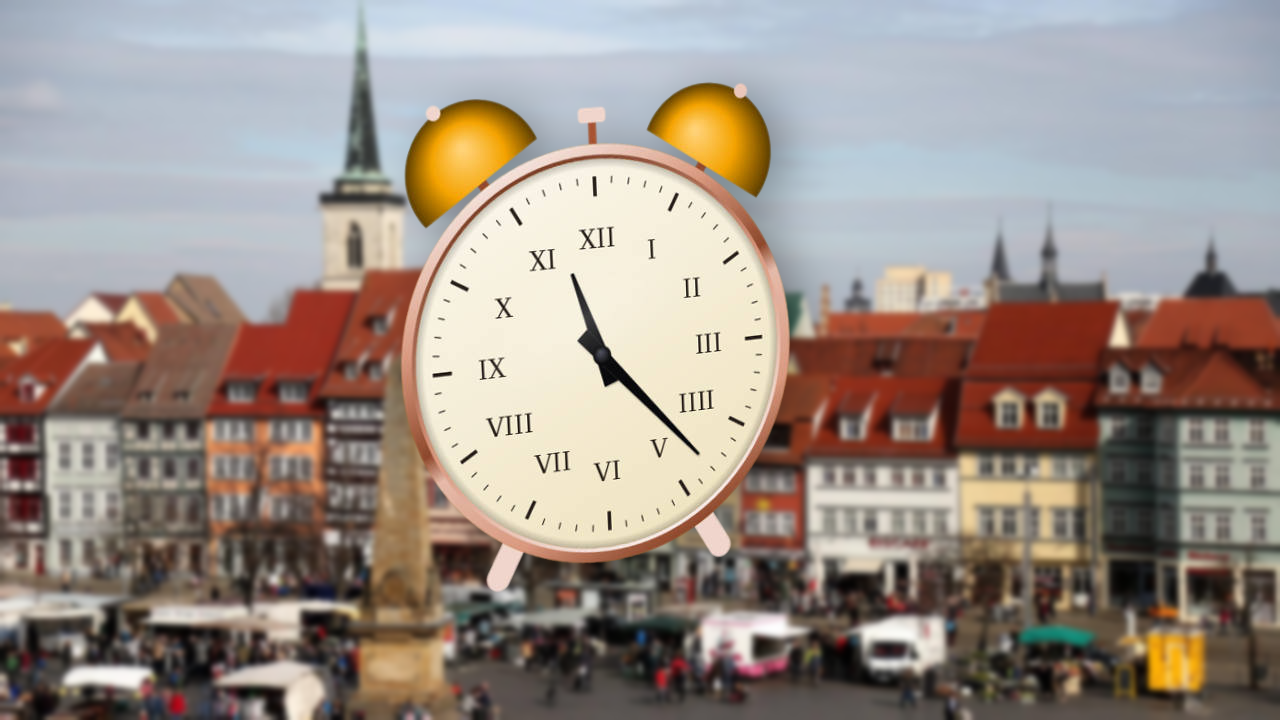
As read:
11:23
